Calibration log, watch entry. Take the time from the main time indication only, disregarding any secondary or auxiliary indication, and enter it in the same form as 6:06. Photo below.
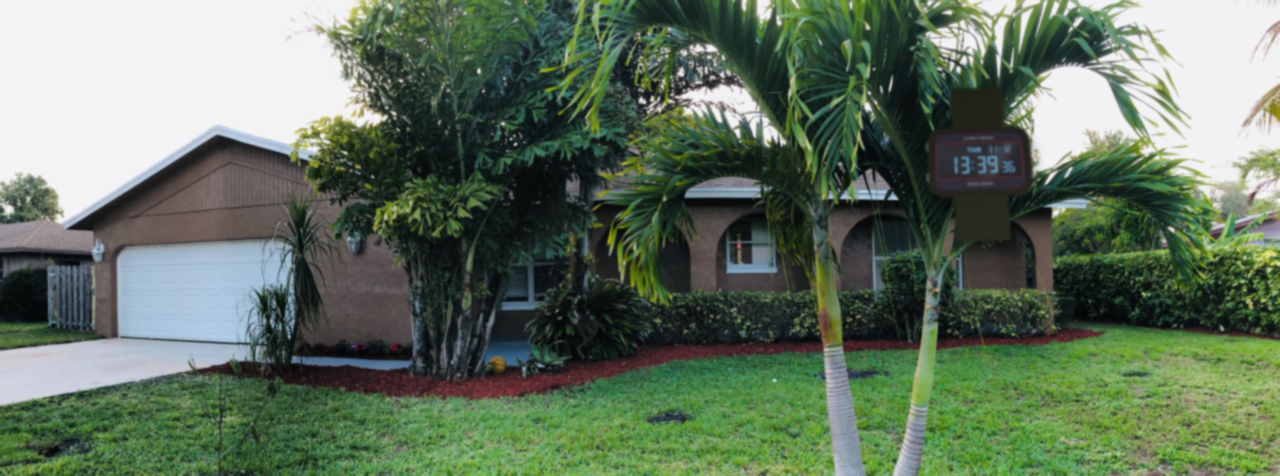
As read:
13:39
